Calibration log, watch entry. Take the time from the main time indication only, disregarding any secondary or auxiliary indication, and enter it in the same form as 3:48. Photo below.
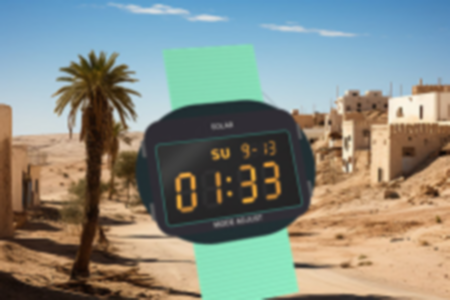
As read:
1:33
